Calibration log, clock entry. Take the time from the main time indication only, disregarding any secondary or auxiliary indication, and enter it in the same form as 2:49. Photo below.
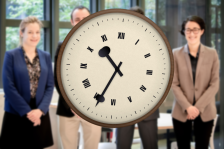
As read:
10:34
